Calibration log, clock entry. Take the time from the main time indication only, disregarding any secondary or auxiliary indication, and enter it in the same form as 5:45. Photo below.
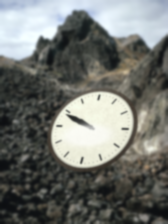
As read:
9:49
